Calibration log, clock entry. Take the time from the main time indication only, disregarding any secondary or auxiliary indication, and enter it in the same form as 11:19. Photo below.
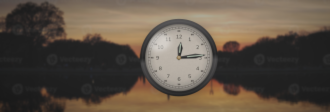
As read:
12:14
